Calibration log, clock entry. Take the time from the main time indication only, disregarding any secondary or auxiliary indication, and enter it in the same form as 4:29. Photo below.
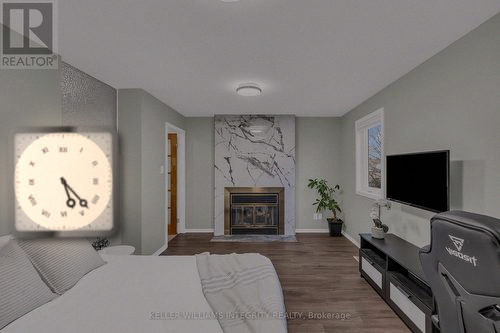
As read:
5:23
